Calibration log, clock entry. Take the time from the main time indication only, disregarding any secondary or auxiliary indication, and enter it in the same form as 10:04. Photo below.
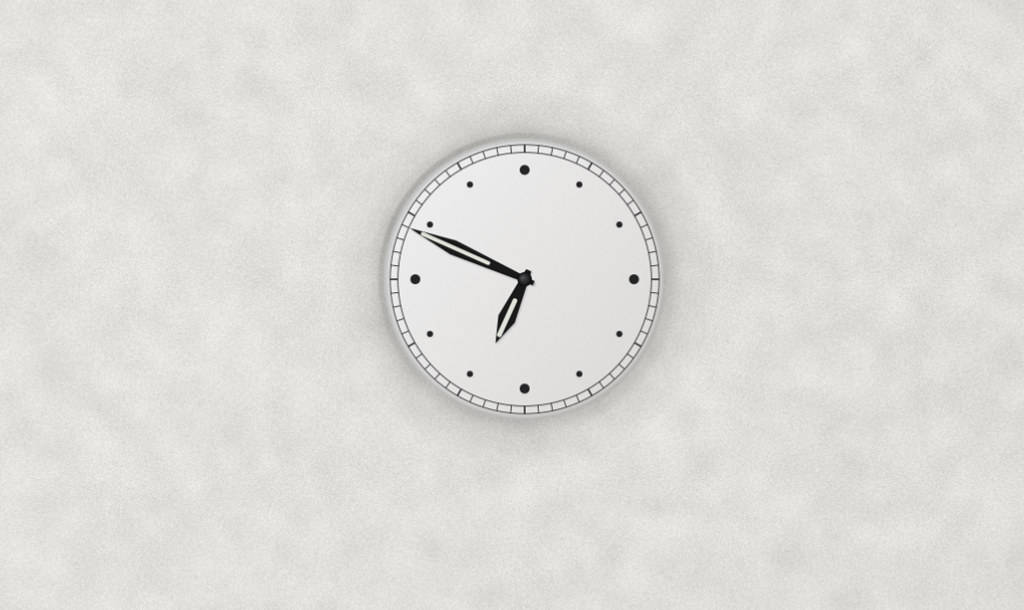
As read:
6:49
